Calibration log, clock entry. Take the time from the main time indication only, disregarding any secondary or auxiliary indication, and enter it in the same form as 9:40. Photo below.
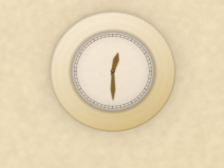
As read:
12:30
